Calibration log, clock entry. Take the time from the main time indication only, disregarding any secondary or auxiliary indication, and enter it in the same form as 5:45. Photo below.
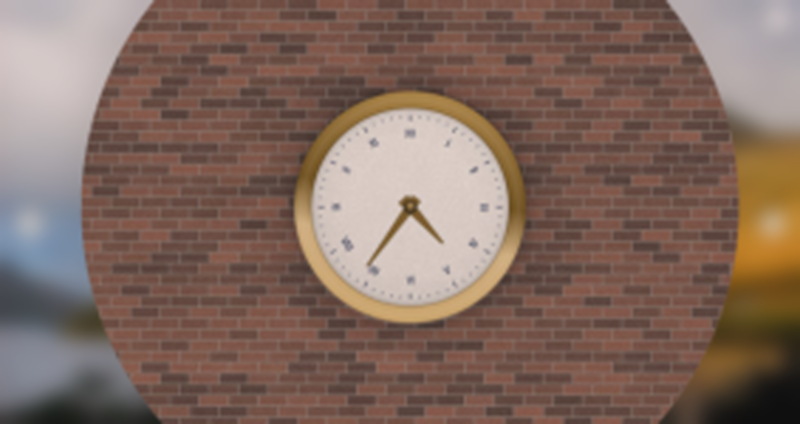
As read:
4:36
